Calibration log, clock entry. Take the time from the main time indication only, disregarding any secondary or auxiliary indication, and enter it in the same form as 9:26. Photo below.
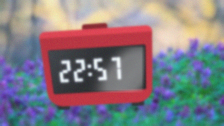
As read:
22:57
